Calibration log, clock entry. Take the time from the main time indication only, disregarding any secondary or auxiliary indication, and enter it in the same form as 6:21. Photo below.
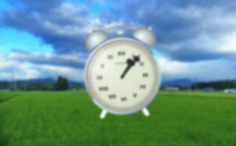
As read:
1:07
